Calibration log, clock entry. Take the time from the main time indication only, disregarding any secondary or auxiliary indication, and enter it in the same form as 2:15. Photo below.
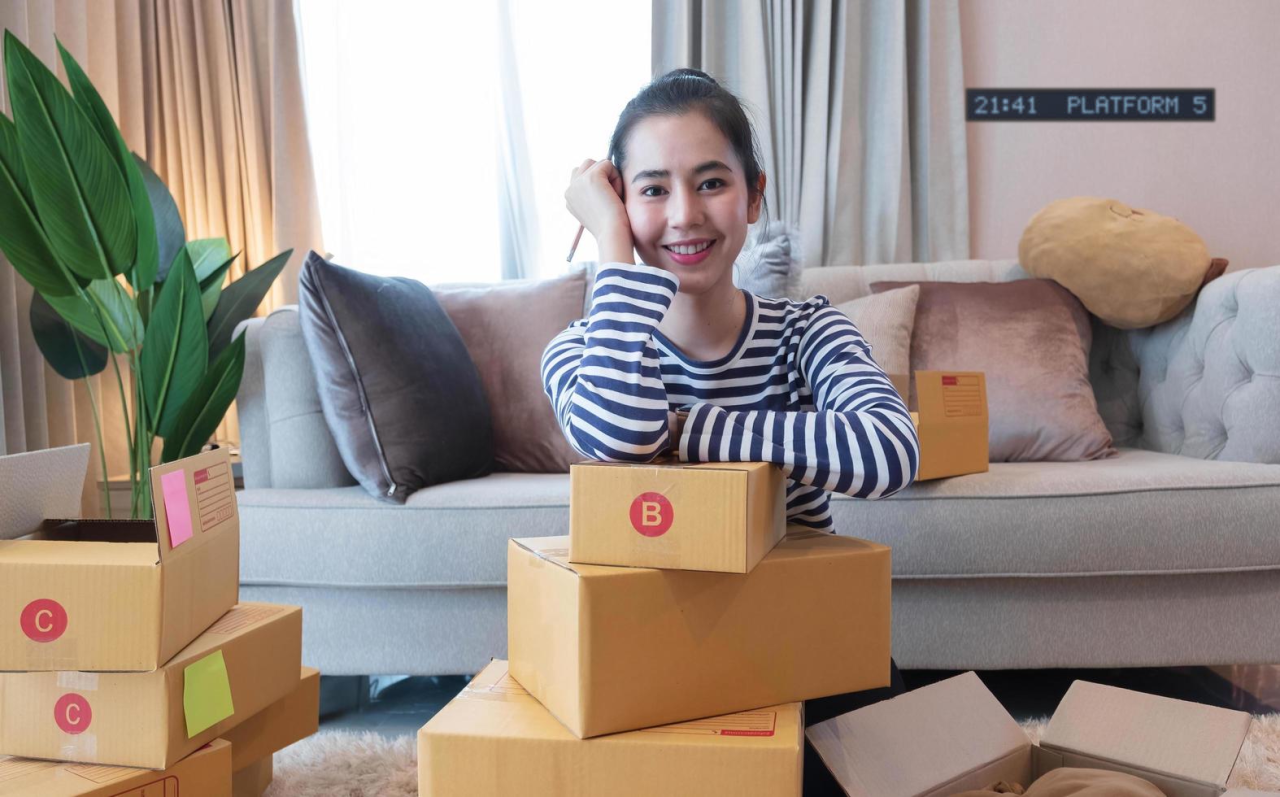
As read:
21:41
